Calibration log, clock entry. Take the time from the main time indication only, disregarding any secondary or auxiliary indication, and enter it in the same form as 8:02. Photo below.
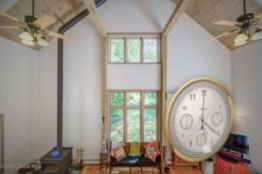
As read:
5:21
